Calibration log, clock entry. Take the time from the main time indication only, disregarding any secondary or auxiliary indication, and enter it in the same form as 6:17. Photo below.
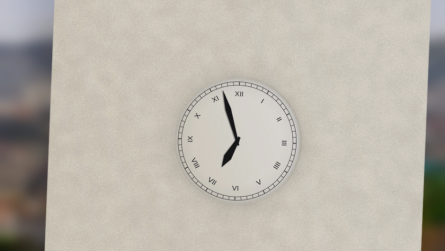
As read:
6:57
